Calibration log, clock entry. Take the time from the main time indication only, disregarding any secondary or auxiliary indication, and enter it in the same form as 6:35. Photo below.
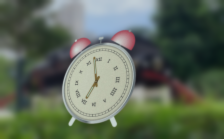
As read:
6:58
